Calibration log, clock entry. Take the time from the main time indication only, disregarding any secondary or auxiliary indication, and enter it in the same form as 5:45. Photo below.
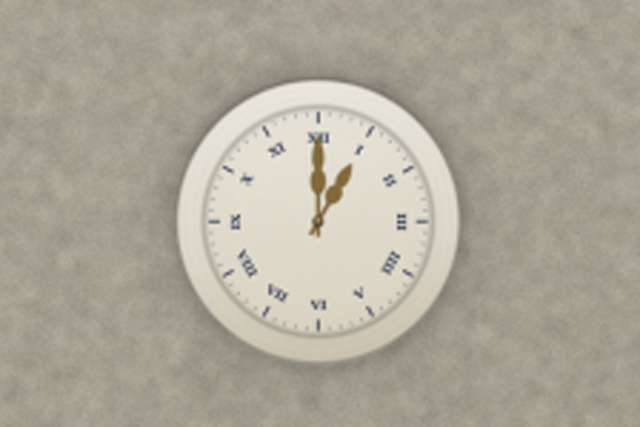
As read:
1:00
